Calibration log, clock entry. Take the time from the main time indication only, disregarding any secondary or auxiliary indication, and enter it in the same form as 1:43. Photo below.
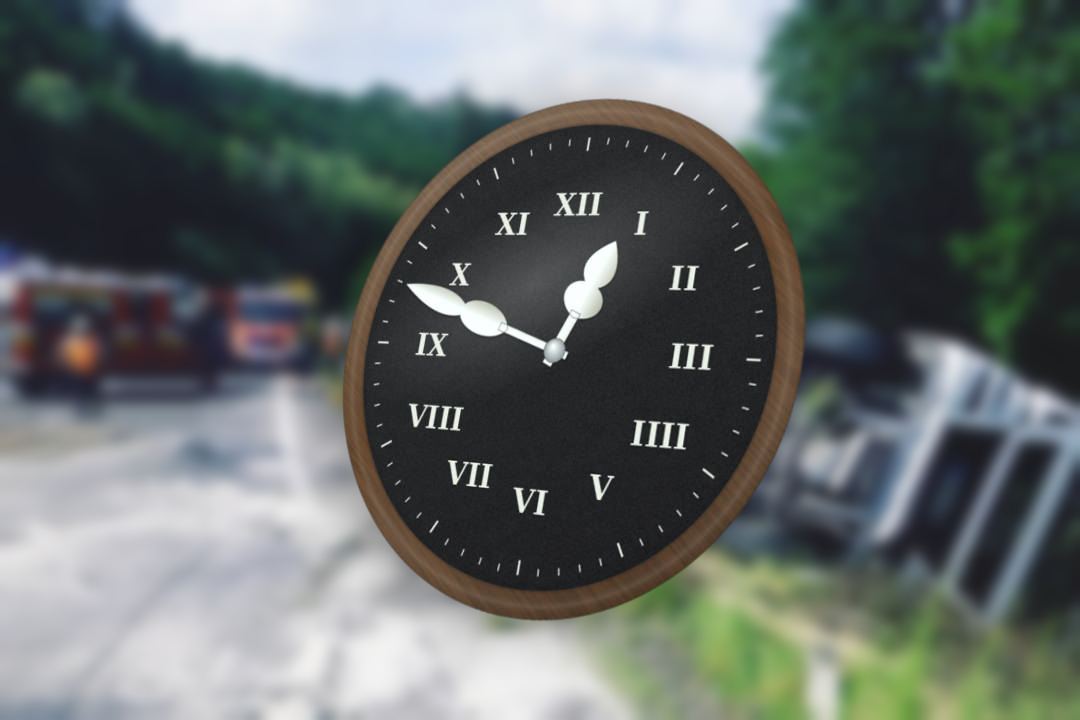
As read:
12:48
